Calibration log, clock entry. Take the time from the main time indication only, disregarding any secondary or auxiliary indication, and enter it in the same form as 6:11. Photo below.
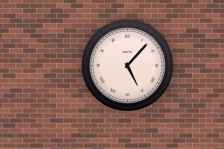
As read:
5:07
